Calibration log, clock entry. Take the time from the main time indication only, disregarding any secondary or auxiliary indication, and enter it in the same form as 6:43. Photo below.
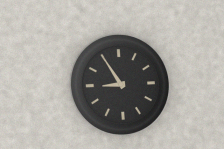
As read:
8:55
